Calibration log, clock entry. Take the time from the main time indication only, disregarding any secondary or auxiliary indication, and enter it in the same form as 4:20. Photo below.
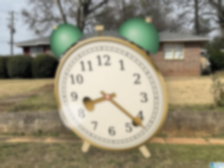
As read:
8:22
